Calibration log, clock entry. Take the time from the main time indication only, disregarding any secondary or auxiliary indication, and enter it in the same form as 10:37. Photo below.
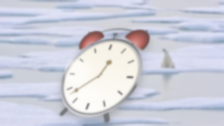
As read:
12:38
